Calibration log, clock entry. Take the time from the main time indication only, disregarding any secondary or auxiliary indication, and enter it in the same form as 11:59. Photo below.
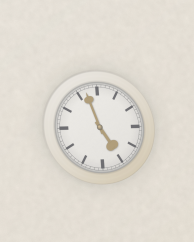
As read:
4:57
